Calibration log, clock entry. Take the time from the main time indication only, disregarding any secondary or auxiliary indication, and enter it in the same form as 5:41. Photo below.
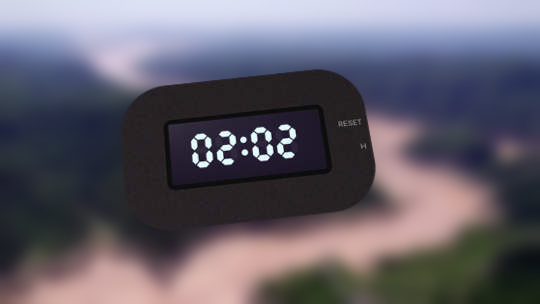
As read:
2:02
